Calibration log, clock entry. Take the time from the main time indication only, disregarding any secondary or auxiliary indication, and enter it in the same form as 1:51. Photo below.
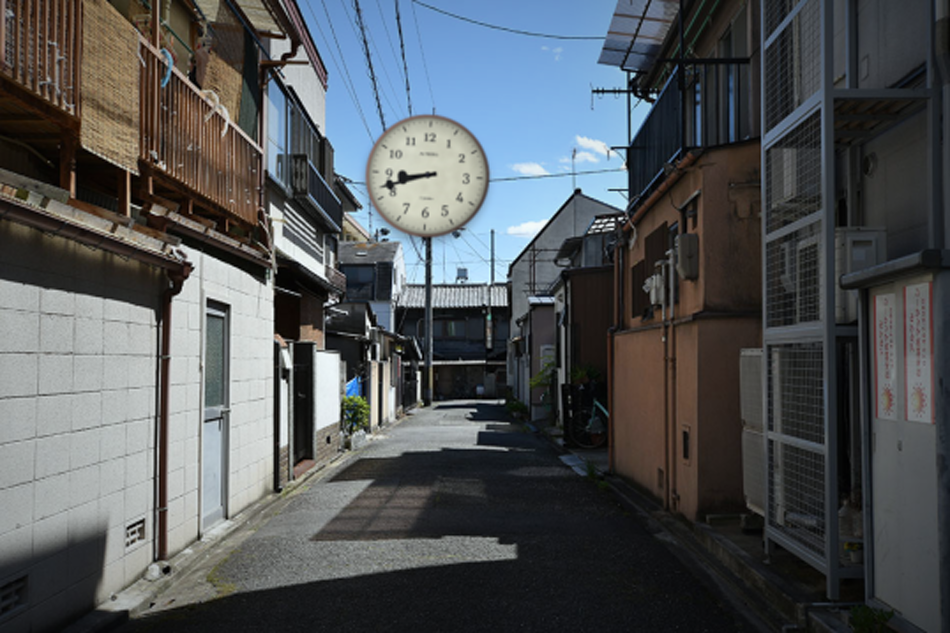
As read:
8:42
